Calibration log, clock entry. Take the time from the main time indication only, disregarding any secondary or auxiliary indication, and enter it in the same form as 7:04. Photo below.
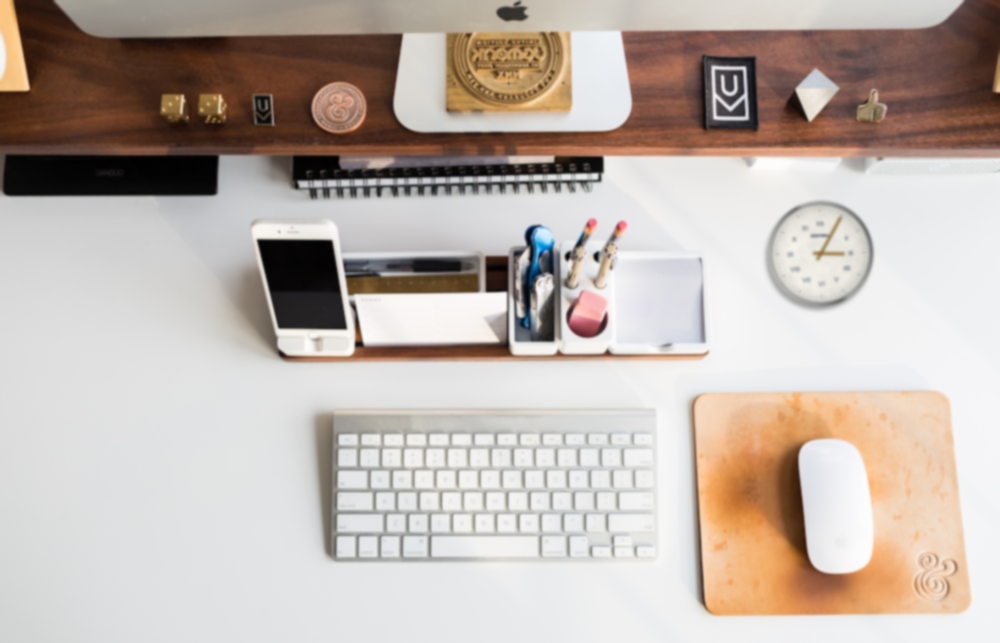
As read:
3:05
